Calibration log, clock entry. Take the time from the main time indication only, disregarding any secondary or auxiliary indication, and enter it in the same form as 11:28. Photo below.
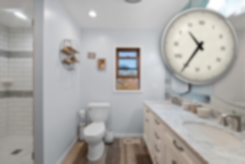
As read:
10:35
